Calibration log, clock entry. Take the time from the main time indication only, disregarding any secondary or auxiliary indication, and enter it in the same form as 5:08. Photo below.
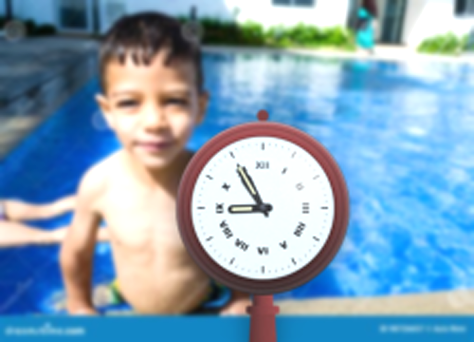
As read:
8:55
